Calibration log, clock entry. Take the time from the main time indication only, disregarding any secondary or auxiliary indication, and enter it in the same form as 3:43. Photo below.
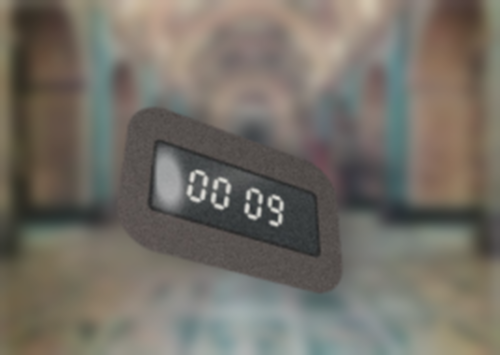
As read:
0:09
